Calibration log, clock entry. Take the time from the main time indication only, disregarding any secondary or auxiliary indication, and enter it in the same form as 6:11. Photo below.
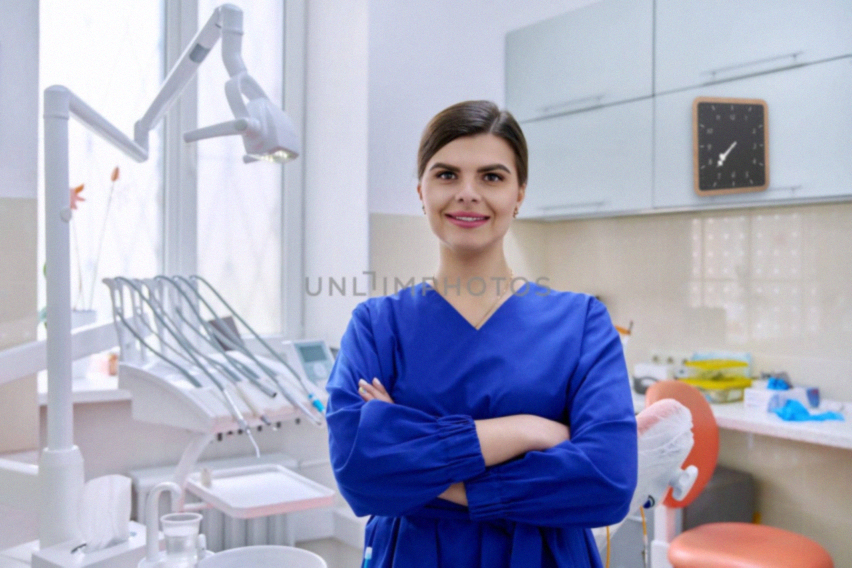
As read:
7:37
